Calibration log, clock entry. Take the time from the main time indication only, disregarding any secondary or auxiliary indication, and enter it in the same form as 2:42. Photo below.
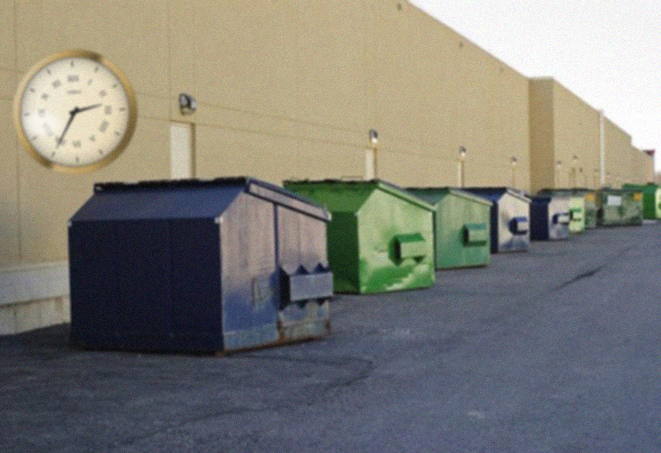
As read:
2:35
